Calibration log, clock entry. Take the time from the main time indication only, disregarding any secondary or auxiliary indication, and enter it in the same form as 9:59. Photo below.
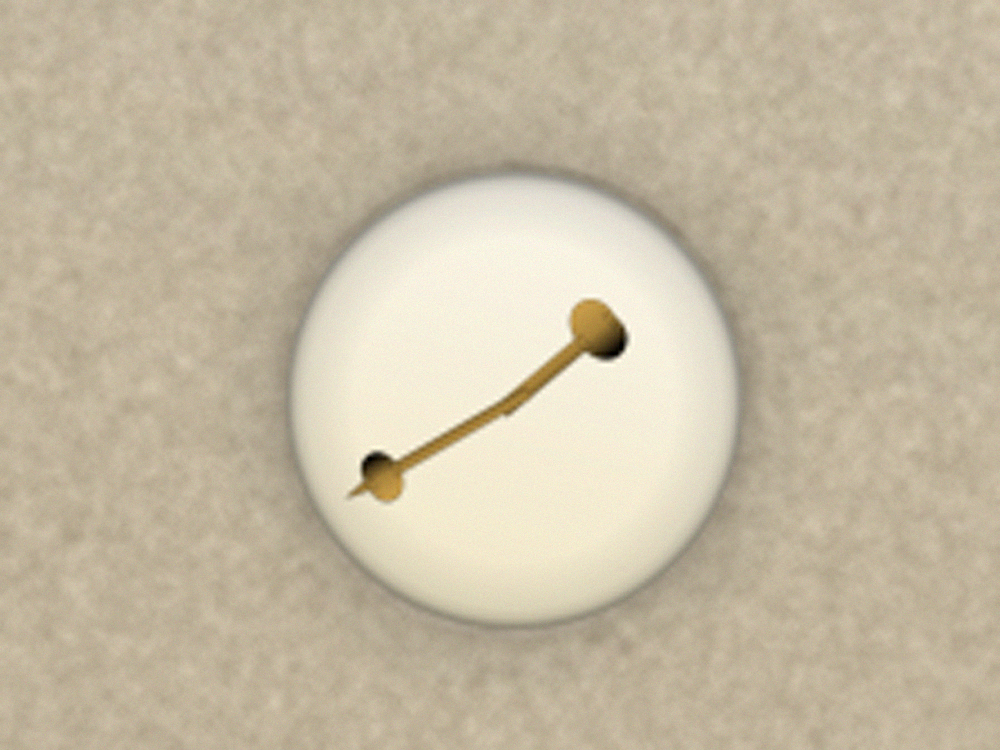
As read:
1:40
